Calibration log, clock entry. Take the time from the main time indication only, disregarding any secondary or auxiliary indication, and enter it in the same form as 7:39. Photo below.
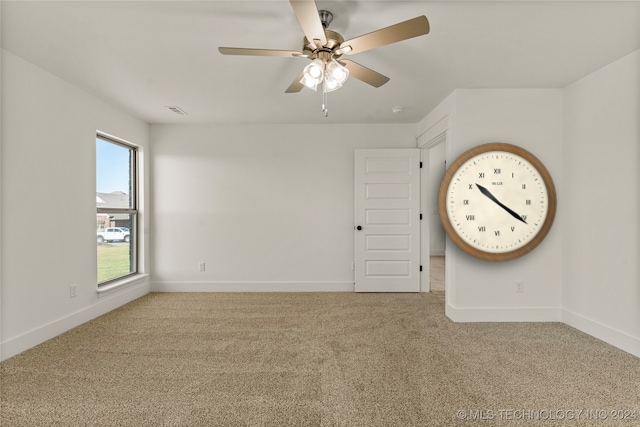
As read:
10:21
